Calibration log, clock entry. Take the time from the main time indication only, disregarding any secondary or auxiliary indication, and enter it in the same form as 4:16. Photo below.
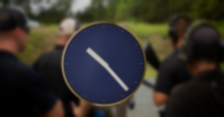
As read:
10:23
